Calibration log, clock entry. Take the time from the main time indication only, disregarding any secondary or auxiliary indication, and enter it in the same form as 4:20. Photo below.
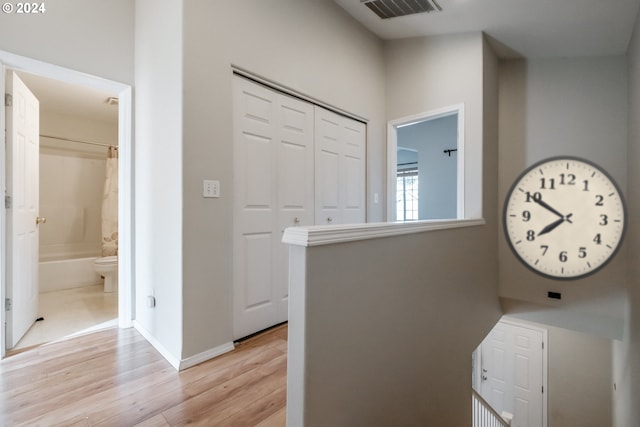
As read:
7:50
